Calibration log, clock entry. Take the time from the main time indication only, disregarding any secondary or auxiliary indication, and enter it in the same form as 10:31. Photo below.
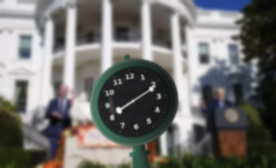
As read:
8:11
